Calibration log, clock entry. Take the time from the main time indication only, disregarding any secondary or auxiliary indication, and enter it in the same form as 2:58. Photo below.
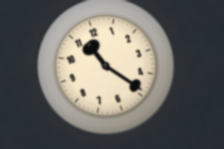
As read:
11:24
